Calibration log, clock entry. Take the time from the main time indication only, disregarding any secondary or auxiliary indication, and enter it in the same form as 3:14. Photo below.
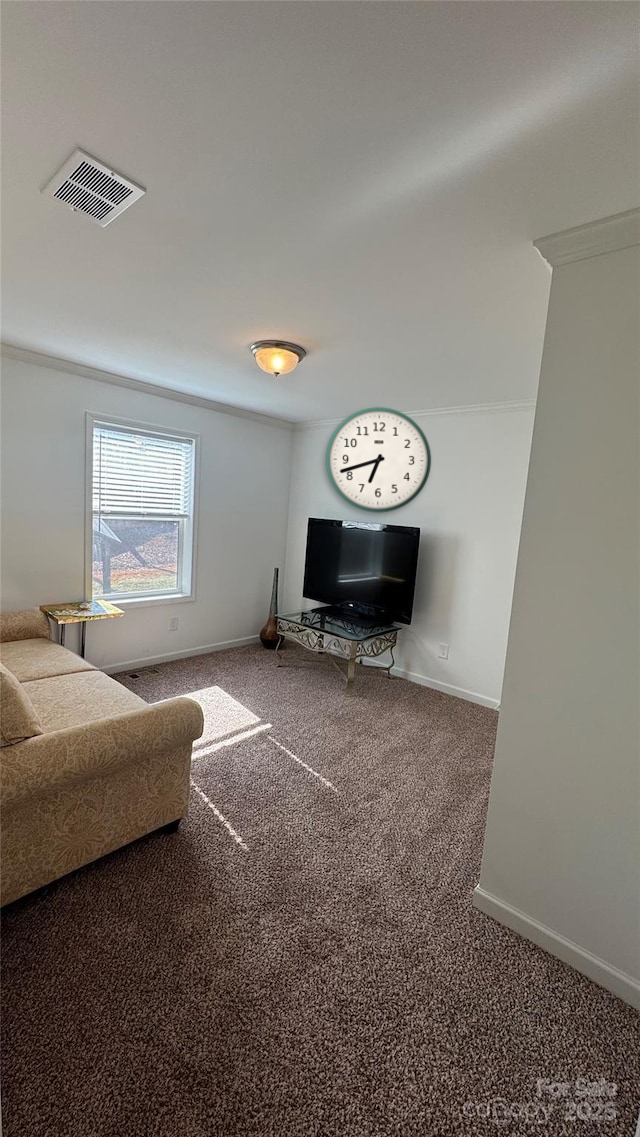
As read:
6:42
